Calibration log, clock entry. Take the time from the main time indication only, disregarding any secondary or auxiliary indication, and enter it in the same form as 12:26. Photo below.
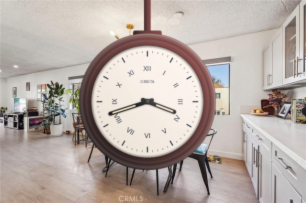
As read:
3:42
